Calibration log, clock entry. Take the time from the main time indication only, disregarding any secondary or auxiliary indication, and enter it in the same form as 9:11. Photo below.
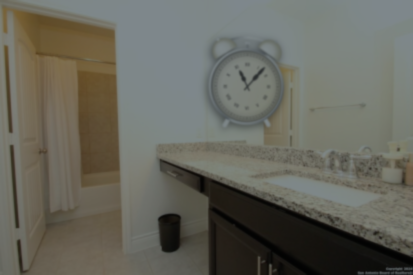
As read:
11:07
